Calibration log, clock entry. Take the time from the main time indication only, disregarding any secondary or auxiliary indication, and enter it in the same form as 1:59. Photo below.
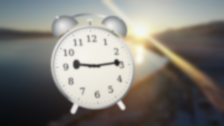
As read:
9:14
